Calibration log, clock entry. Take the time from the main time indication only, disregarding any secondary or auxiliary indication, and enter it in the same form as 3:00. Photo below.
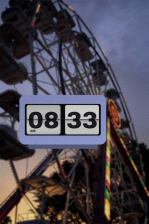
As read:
8:33
